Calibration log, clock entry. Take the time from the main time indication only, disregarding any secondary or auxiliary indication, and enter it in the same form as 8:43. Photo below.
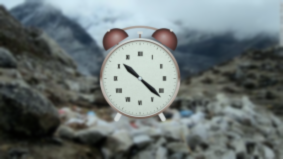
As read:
10:22
